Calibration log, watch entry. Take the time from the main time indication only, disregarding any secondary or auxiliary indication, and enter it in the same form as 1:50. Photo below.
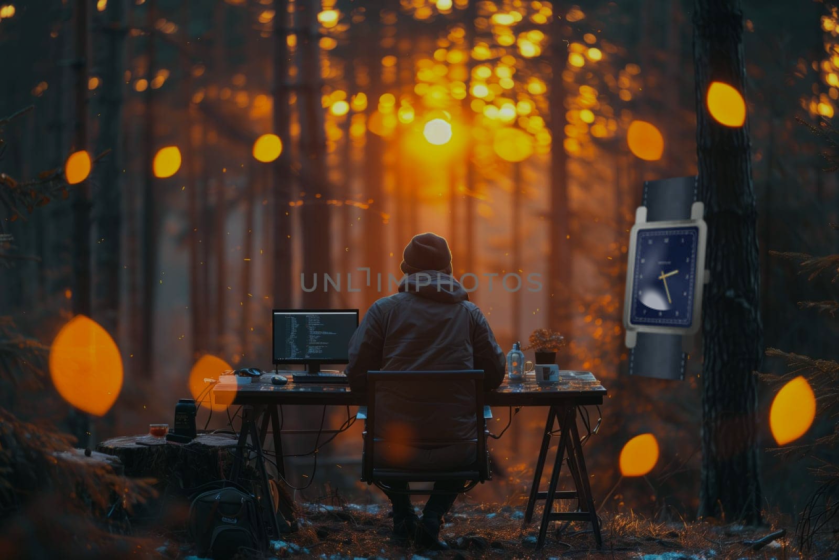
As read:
2:26
